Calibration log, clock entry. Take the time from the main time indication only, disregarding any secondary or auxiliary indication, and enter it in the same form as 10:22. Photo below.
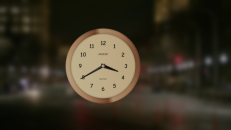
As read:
3:40
